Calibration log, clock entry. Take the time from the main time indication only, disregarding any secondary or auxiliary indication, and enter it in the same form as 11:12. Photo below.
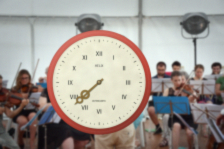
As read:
7:38
